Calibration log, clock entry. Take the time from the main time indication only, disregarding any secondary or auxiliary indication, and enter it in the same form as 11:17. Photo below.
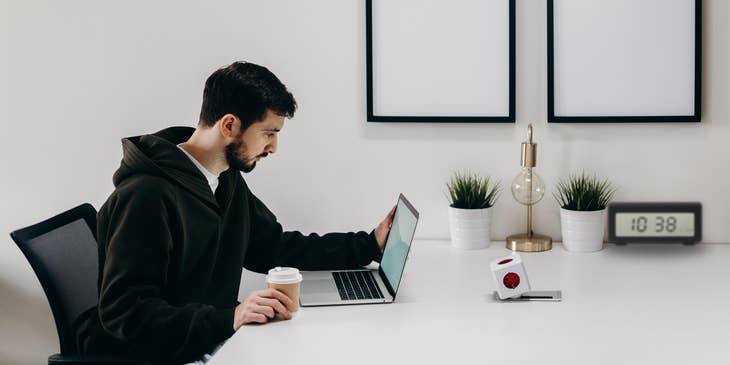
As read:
10:38
